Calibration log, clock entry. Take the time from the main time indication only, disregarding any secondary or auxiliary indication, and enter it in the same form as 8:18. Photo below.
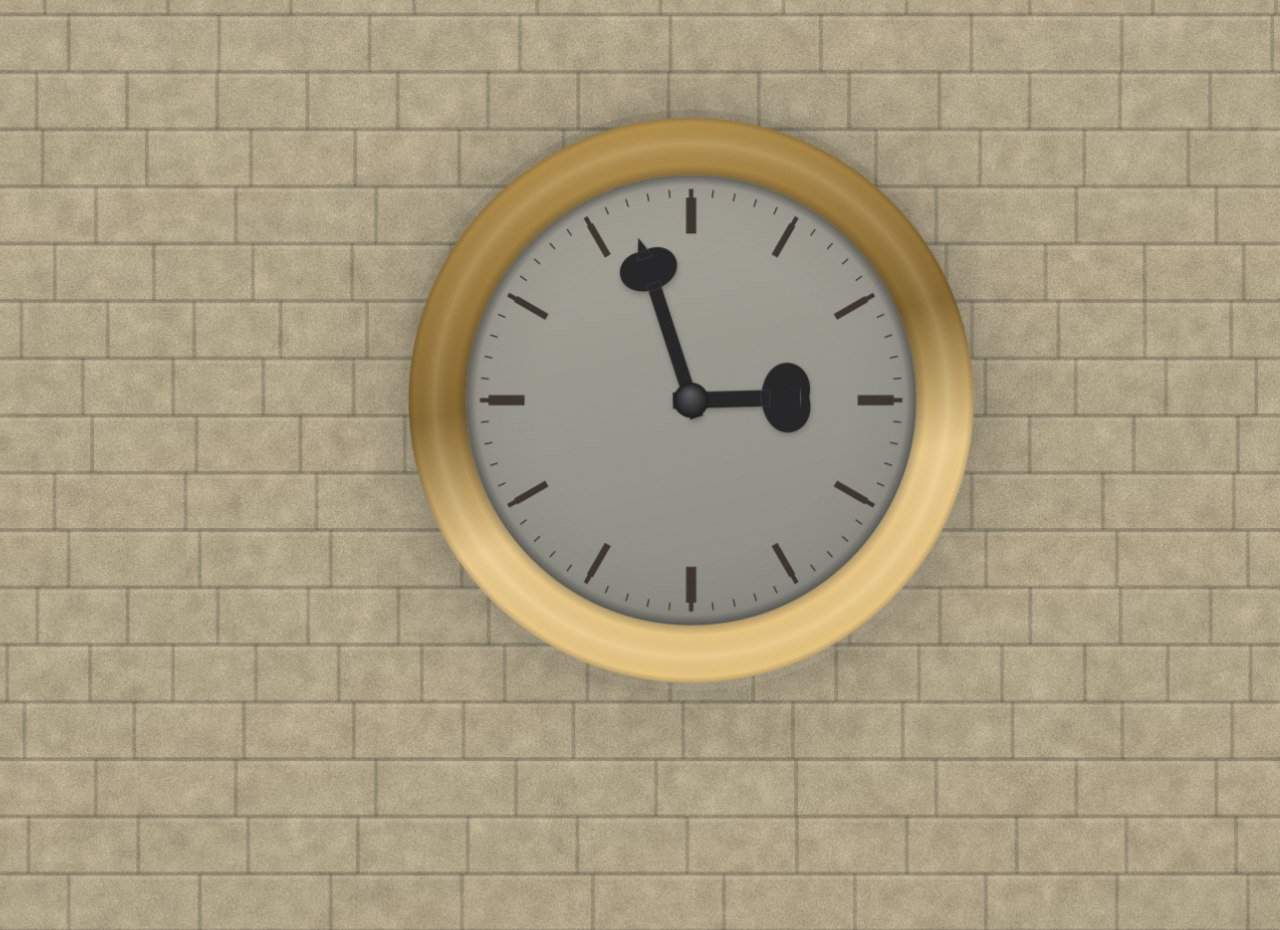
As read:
2:57
